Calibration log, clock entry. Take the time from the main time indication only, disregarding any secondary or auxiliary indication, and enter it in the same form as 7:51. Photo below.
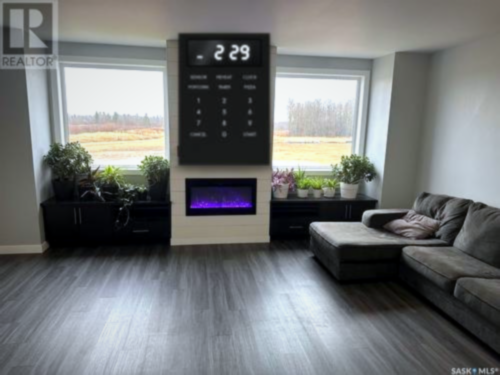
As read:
2:29
